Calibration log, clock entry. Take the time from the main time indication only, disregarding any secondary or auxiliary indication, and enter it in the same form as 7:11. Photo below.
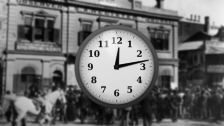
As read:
12:13
